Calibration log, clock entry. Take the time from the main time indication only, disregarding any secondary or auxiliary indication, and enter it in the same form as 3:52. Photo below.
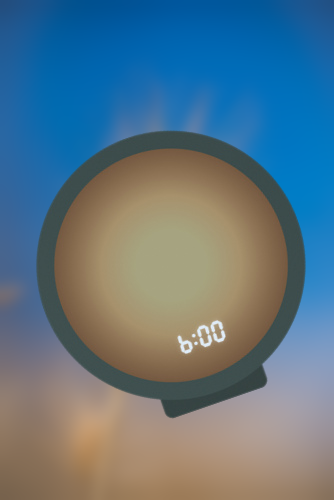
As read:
6:00
